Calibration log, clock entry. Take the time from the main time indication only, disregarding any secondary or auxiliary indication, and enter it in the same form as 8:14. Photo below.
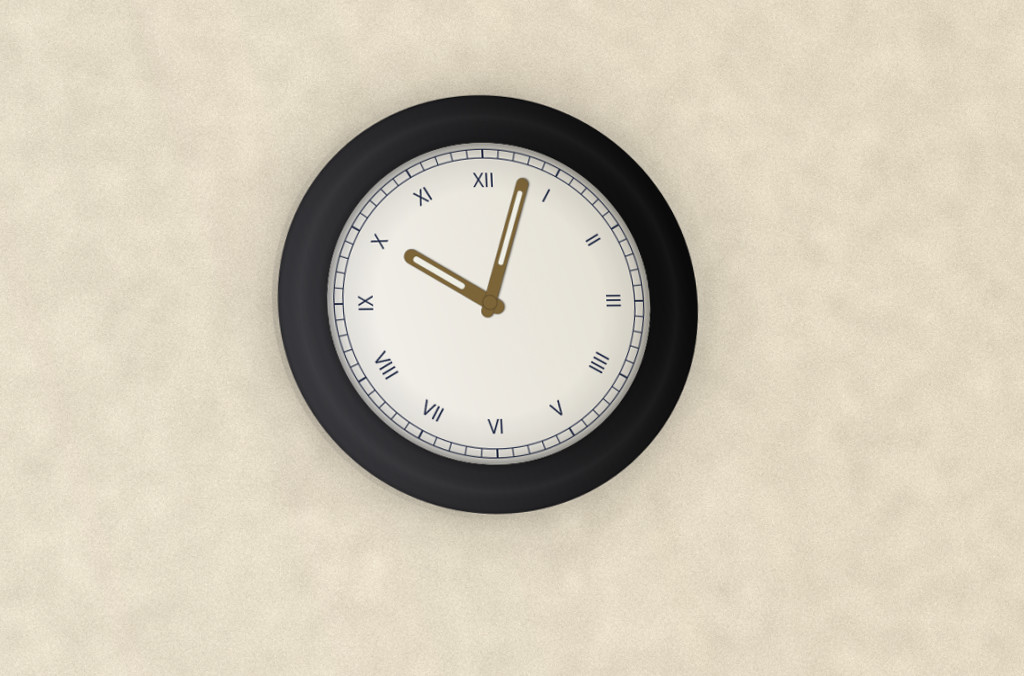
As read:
10:03
